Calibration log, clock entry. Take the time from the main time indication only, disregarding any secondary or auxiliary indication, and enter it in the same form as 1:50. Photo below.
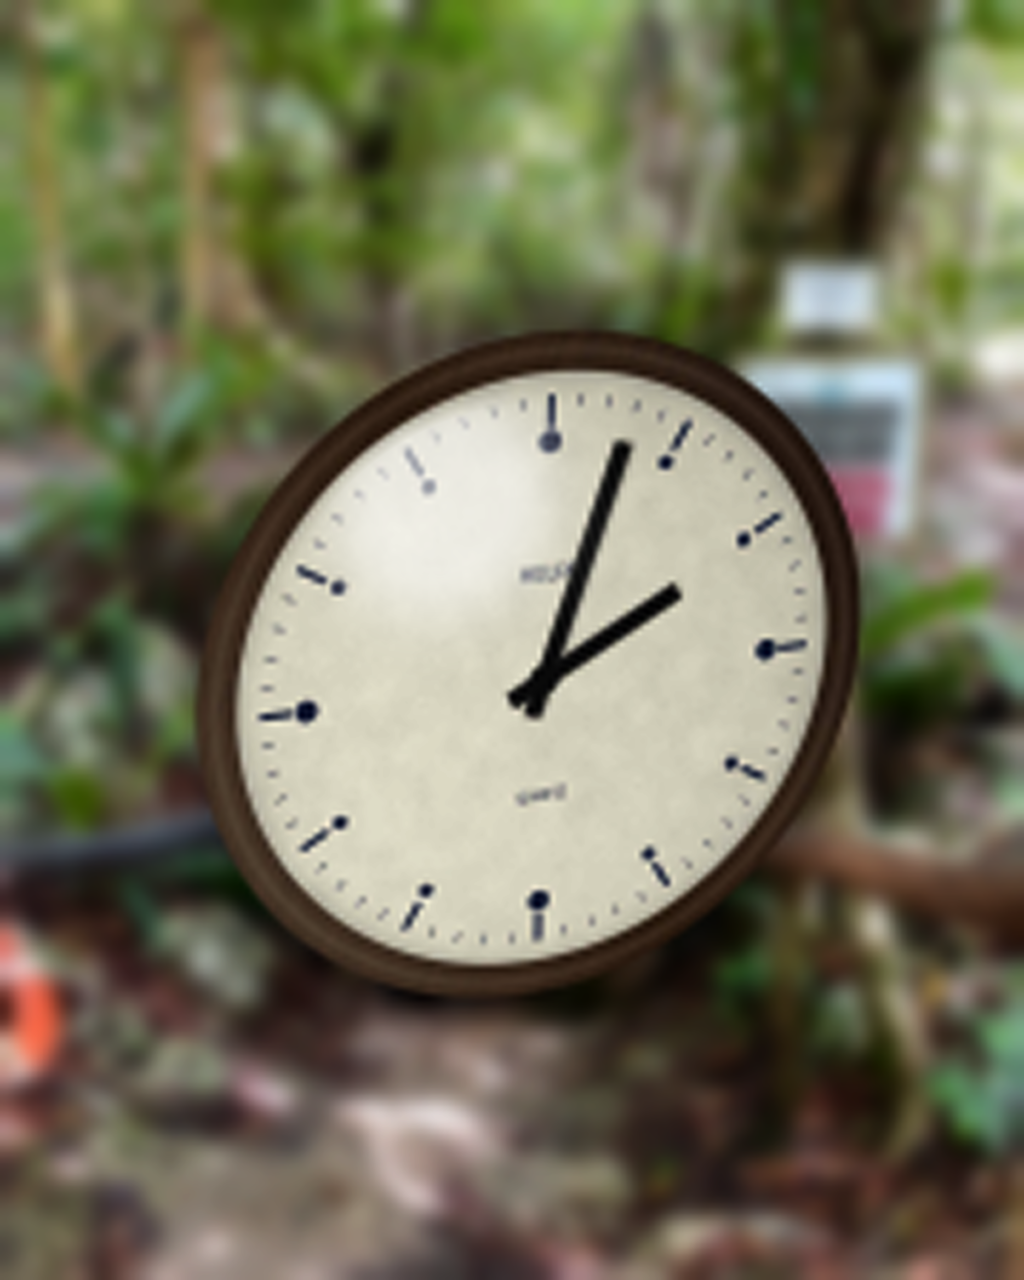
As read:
2:03
